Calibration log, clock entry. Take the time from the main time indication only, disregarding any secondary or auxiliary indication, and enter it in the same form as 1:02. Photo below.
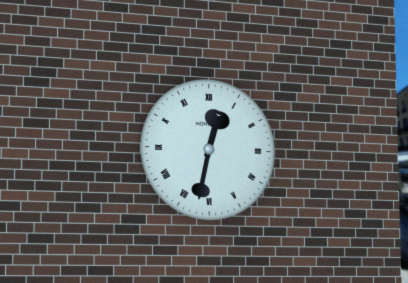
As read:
12:32
